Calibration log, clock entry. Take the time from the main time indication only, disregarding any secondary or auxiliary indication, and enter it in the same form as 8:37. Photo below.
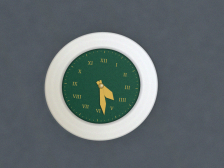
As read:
4:28
